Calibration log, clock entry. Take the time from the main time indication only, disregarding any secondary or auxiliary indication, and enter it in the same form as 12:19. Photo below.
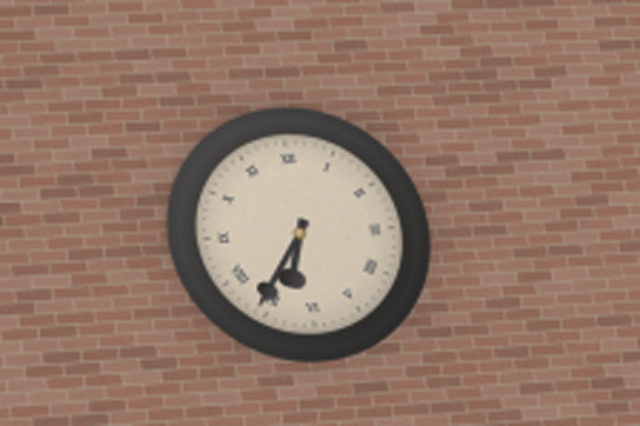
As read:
6:36
